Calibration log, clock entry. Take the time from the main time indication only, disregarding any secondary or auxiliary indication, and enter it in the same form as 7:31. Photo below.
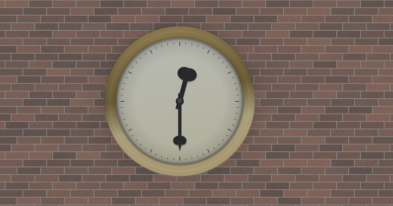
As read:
12:30
